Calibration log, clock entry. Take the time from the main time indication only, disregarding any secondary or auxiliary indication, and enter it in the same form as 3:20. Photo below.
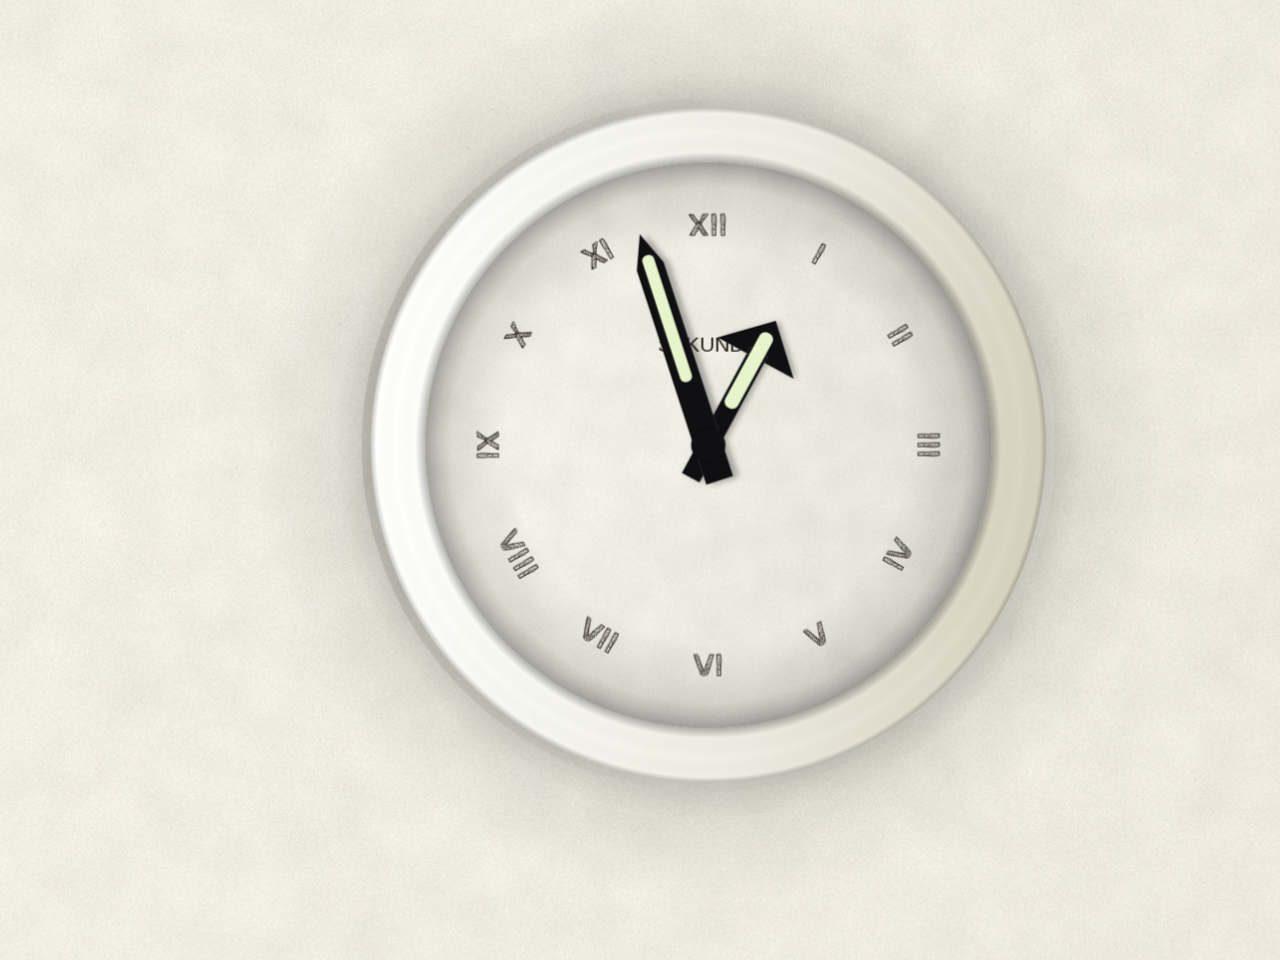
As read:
12:57
